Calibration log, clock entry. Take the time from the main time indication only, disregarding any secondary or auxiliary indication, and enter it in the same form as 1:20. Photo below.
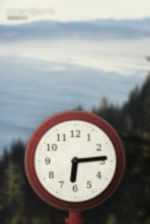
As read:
6:14
